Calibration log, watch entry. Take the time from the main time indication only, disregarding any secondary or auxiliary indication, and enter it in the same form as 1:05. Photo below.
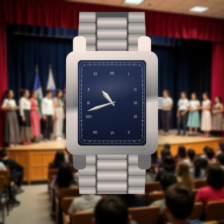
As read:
10:42
